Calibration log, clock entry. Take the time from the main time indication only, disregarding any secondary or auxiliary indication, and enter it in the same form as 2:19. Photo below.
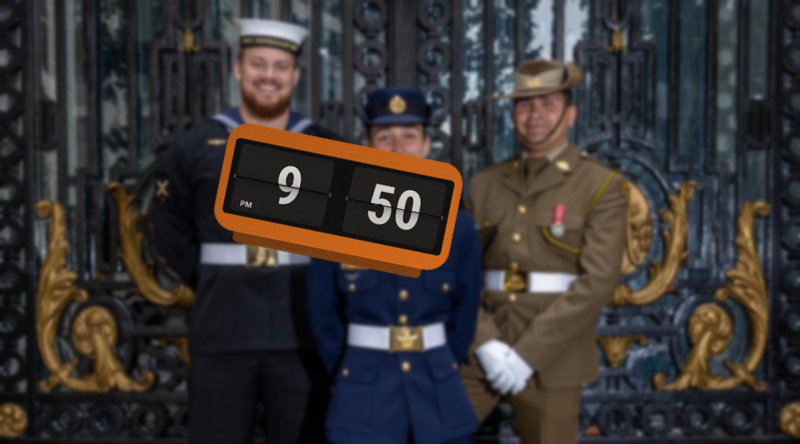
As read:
9:50
